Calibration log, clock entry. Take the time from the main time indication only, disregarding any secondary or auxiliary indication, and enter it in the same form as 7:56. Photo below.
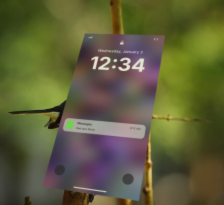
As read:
12:34
